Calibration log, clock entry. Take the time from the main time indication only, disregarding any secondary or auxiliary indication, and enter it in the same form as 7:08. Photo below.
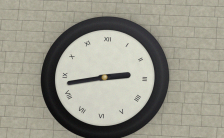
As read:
2:43
